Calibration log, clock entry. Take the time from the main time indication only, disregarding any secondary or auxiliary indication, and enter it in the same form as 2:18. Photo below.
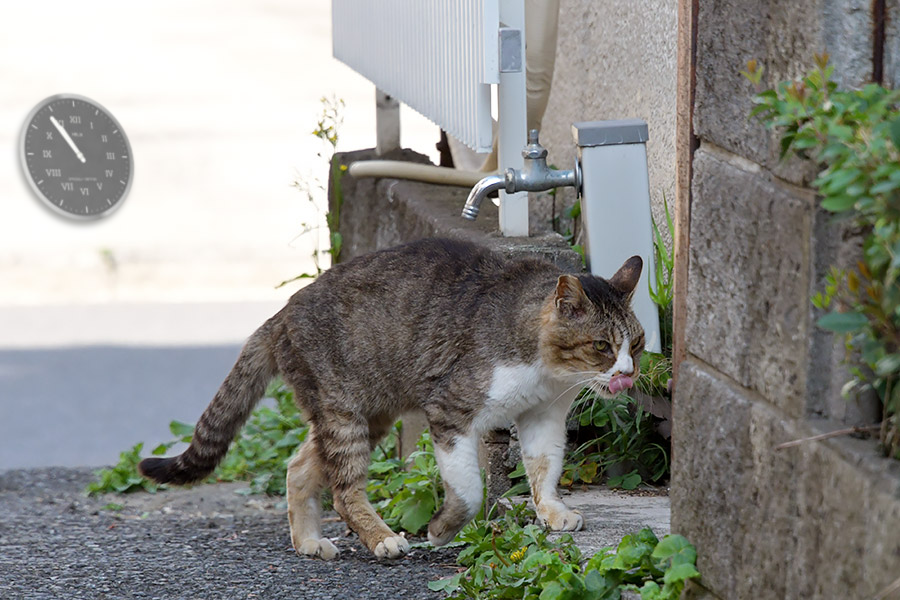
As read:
10:54
